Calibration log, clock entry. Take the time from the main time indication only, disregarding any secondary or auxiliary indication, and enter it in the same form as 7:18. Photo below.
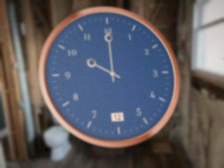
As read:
10:00
